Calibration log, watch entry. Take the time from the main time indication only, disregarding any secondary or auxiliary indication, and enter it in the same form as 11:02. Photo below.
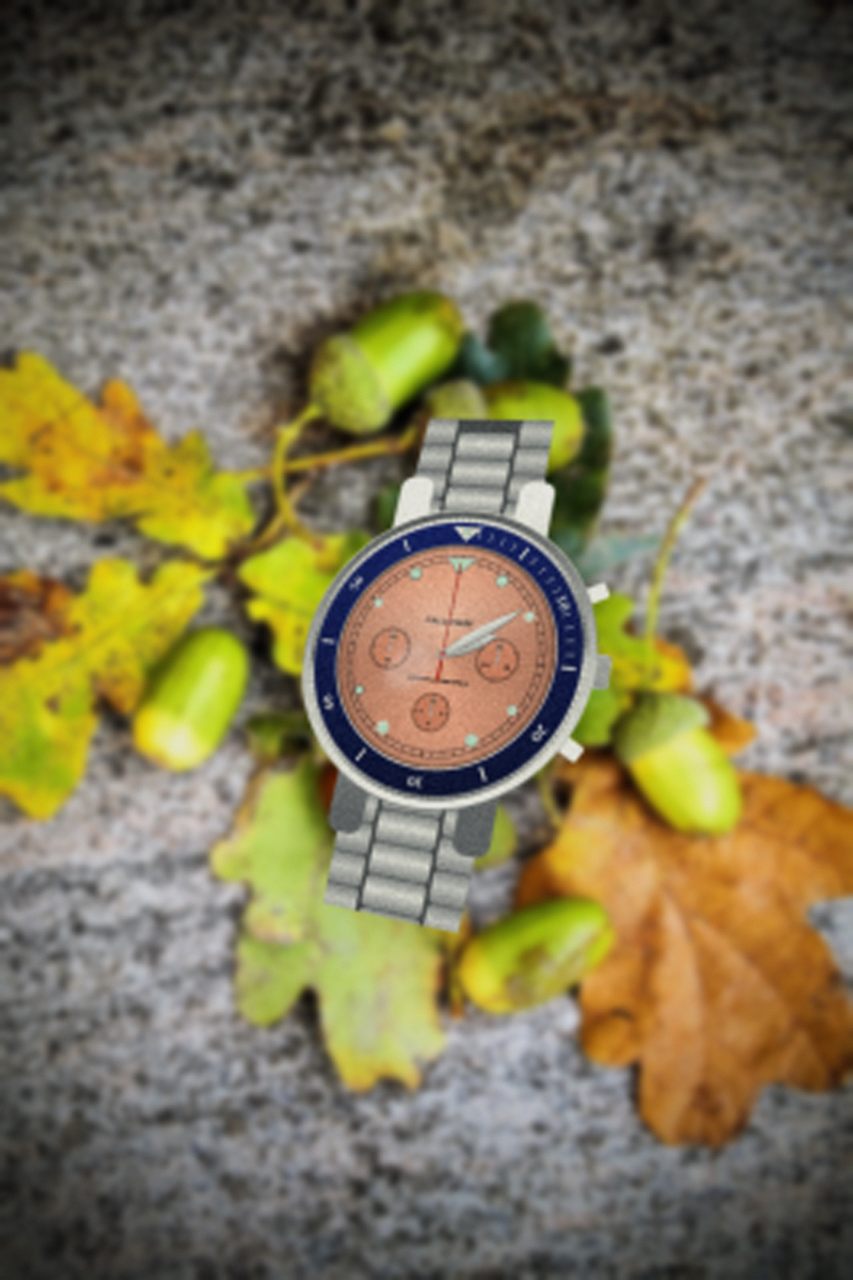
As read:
2:09
